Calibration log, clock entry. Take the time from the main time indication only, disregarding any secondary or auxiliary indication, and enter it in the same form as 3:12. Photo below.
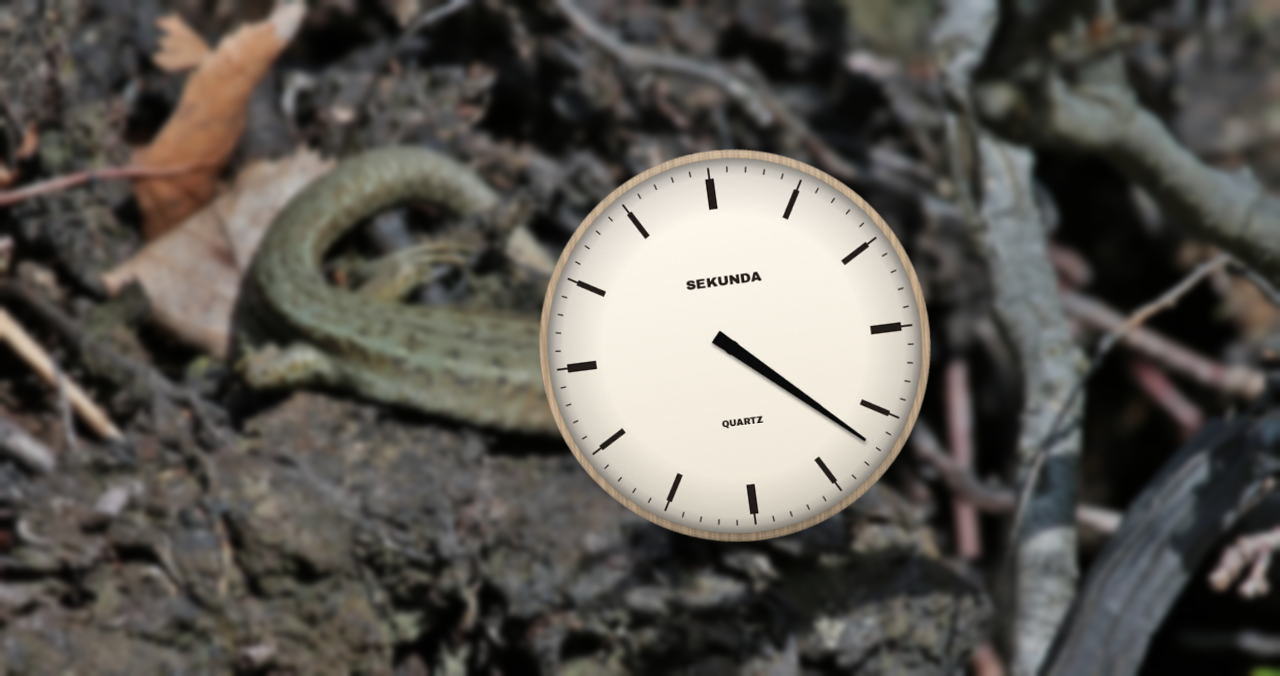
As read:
4:22
